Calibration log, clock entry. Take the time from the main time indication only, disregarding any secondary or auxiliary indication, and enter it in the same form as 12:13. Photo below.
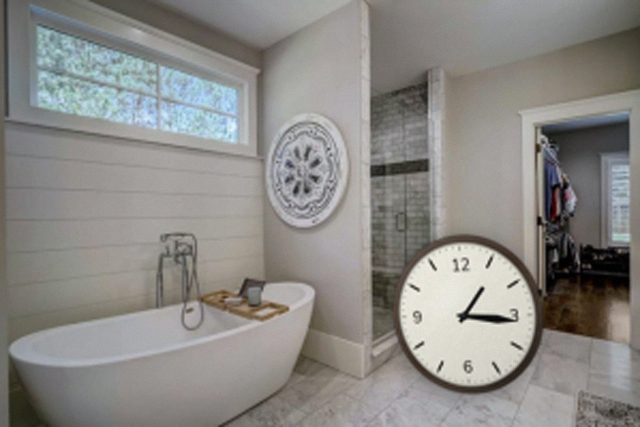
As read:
1:16
